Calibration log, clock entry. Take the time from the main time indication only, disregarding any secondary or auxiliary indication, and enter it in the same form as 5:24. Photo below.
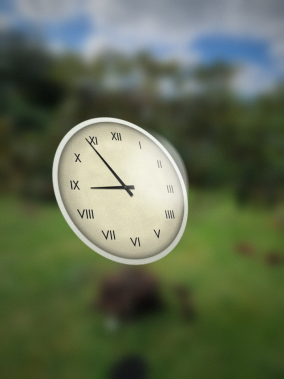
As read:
8:54
